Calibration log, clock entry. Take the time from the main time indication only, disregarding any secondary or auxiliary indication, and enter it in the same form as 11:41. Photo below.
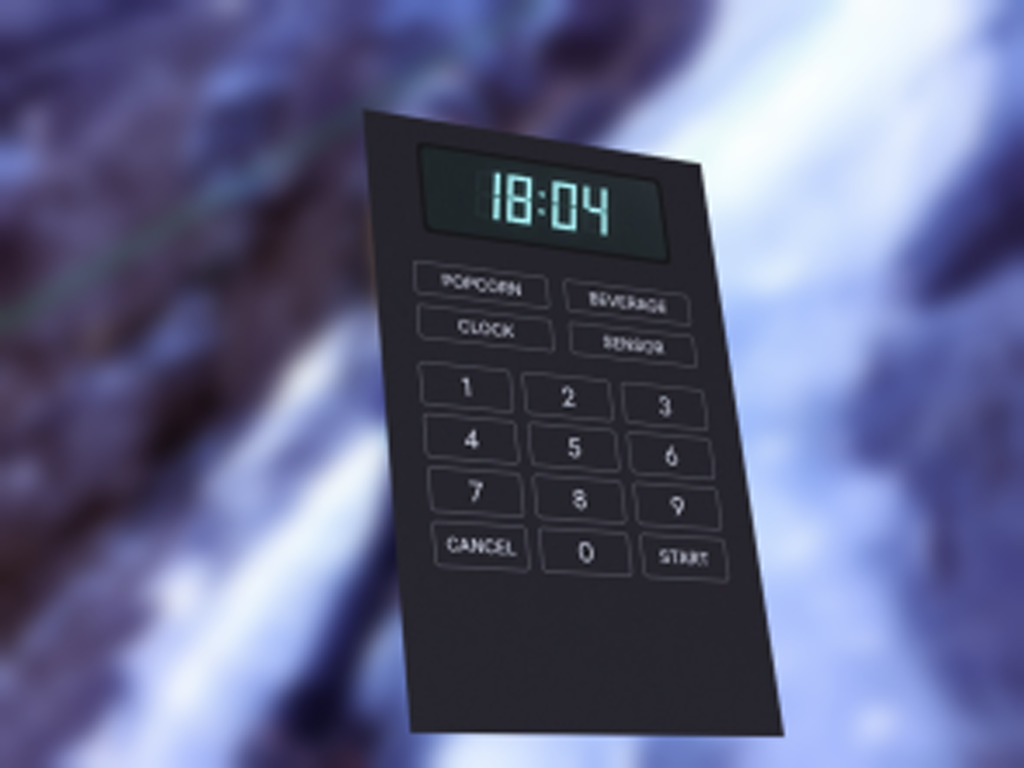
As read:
18:04
